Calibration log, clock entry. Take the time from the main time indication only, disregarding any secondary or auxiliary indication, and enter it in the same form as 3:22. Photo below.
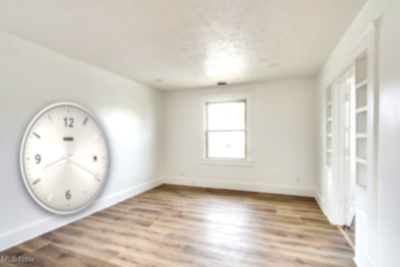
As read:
8:19
